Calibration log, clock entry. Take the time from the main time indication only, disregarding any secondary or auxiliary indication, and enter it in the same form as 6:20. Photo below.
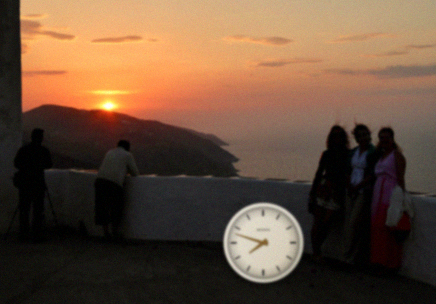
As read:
7:48
